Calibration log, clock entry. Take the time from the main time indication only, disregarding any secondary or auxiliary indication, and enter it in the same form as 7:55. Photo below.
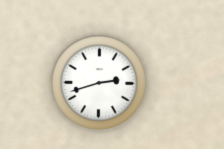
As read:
2:42
